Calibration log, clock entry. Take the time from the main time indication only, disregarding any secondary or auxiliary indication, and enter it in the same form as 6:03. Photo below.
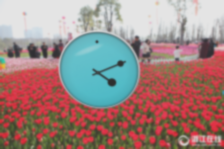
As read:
4:11
